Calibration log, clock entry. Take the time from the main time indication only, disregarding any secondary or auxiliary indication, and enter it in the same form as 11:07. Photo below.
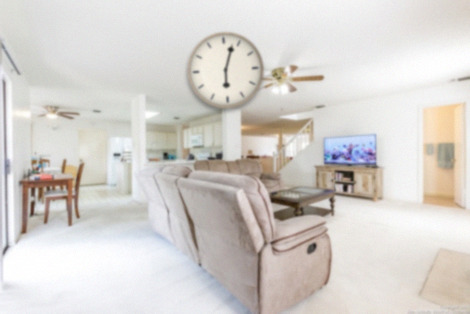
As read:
6:03
